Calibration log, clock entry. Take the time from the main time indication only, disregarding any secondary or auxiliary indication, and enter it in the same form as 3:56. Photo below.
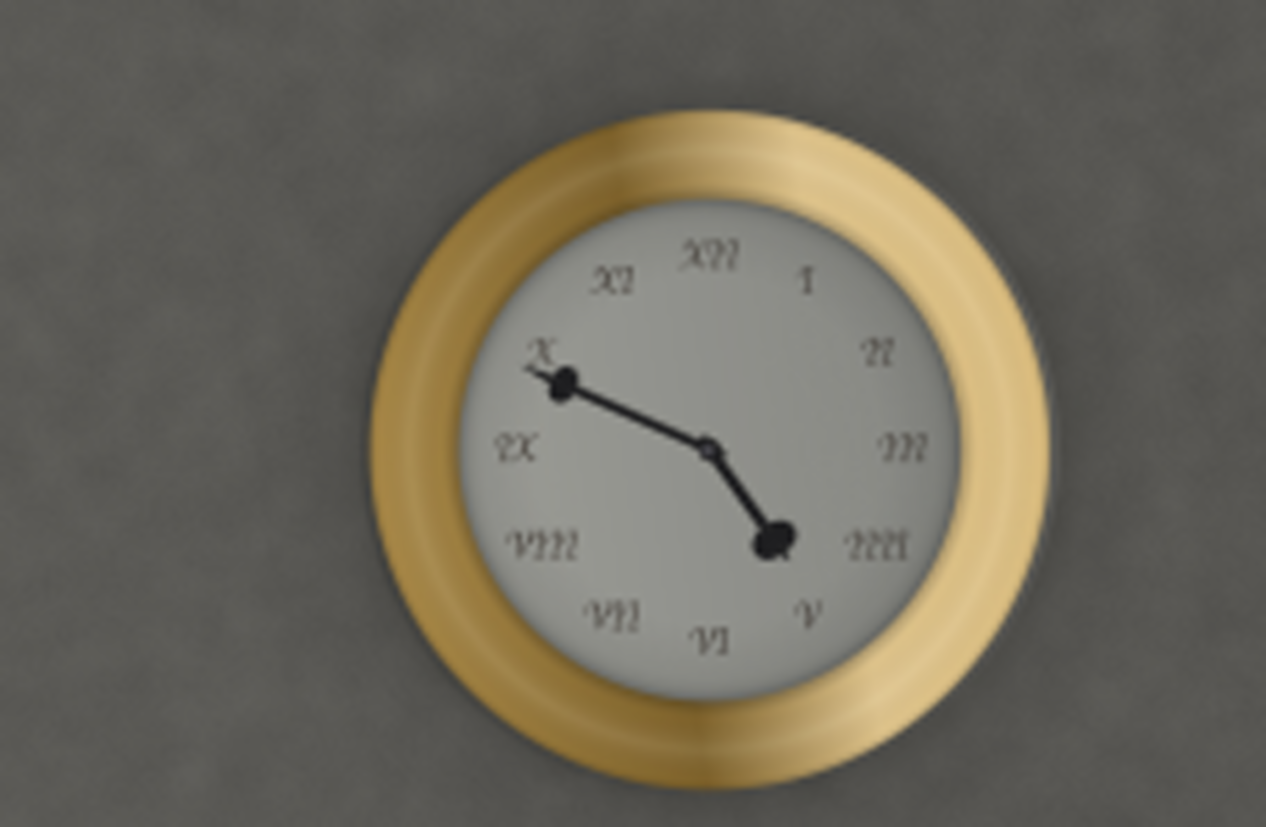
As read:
4:49
